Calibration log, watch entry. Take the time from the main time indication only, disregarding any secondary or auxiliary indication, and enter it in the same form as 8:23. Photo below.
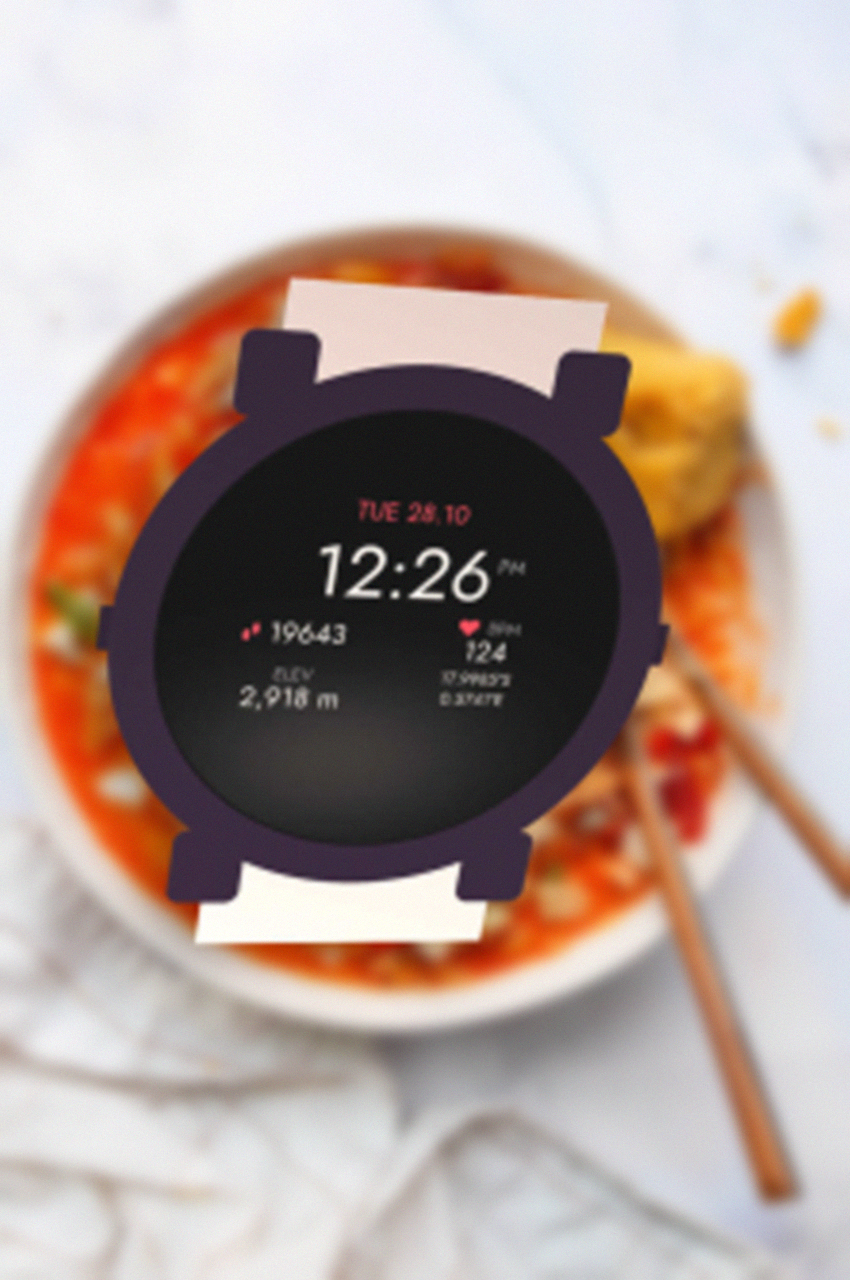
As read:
12:26
